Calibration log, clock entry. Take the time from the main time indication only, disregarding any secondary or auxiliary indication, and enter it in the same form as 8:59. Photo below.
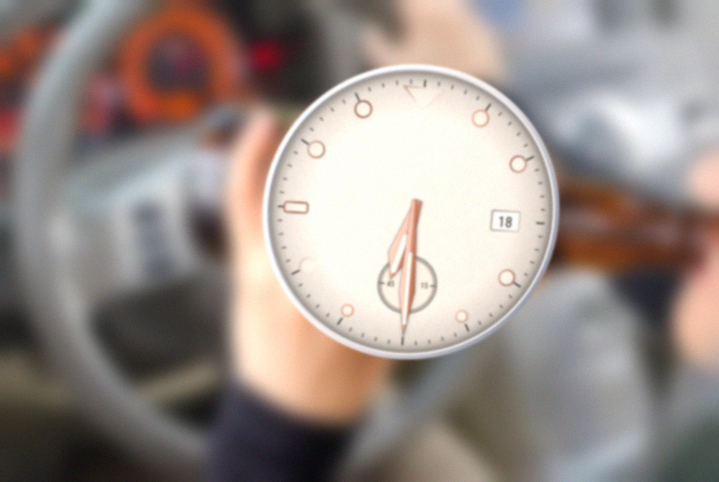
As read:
6:30
